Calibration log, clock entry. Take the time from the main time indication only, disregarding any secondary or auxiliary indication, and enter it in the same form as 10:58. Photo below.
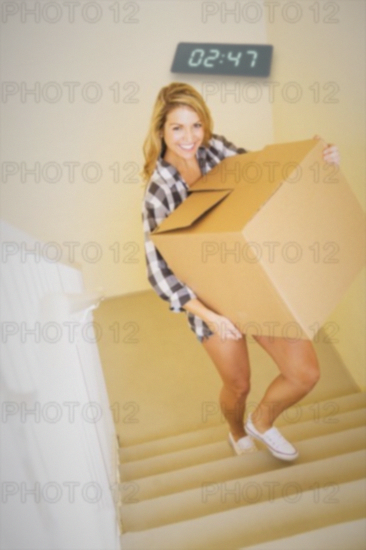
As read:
2:47
